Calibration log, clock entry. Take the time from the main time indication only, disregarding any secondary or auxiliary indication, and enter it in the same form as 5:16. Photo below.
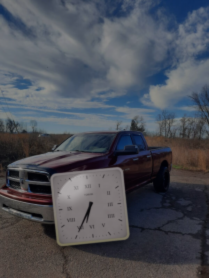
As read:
6:35
